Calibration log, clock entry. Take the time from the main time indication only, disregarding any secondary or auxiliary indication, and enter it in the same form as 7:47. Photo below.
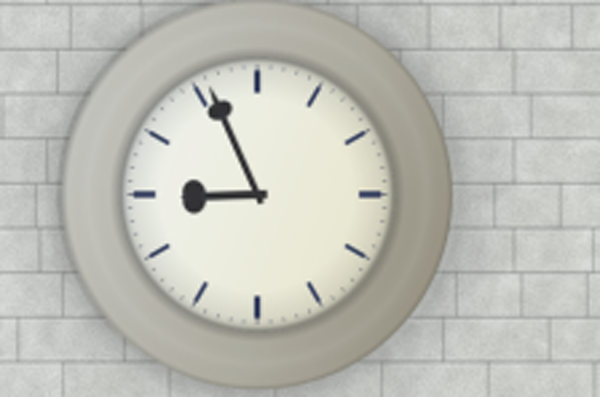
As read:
8:56
